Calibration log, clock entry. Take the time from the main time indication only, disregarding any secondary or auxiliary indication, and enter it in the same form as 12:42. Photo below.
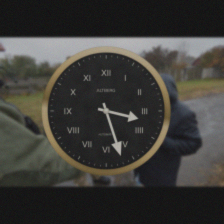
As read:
3:27
